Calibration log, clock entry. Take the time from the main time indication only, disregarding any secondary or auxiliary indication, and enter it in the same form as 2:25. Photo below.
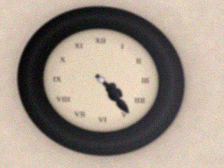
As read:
4:24
